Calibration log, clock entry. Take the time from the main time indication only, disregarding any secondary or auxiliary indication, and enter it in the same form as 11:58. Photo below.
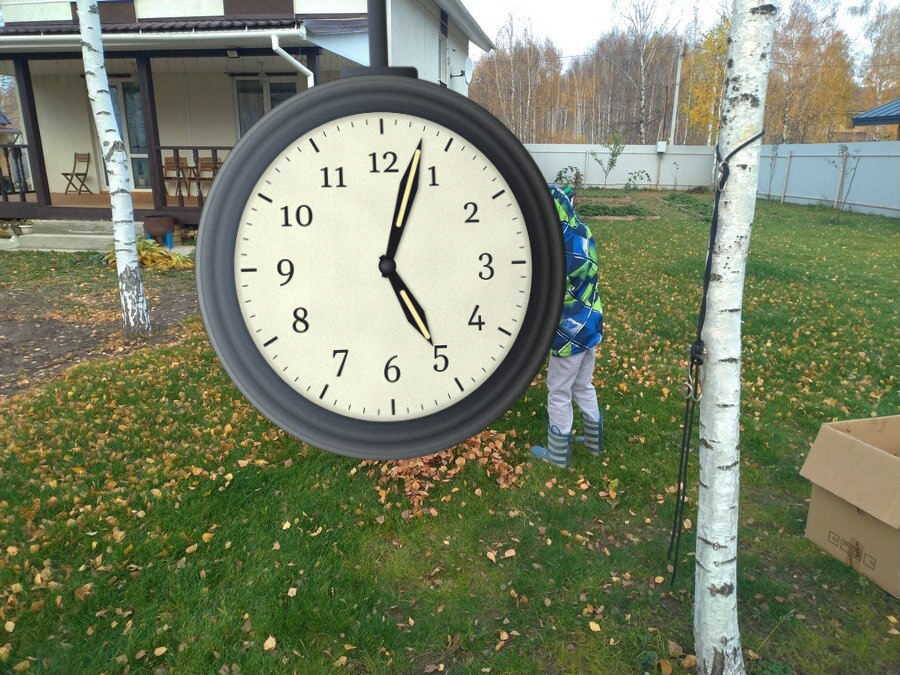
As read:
5:03
